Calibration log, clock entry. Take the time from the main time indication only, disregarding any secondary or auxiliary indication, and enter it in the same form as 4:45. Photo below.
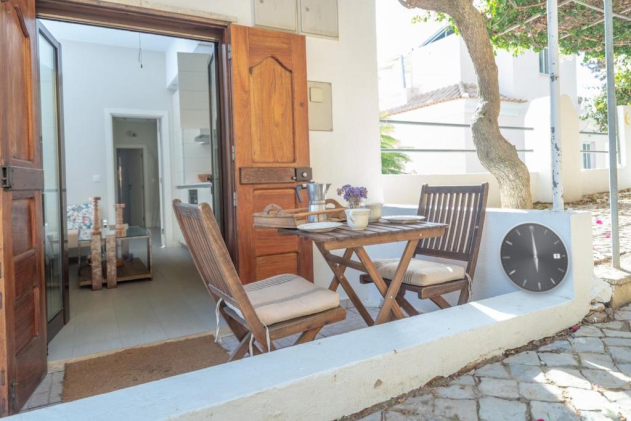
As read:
6:00
